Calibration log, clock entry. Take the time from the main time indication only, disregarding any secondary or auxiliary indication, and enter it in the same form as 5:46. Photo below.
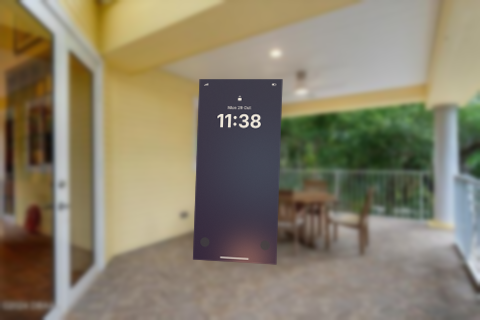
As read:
11:38
